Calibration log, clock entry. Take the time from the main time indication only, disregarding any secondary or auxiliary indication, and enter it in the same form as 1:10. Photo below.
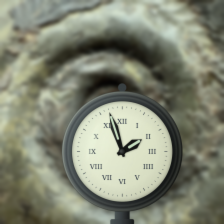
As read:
1:57
